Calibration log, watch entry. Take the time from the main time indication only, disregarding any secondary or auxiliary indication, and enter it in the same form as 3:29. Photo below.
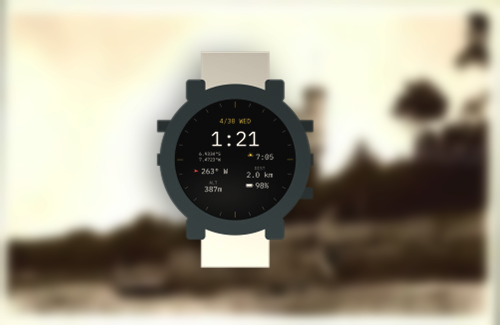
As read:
1:21
